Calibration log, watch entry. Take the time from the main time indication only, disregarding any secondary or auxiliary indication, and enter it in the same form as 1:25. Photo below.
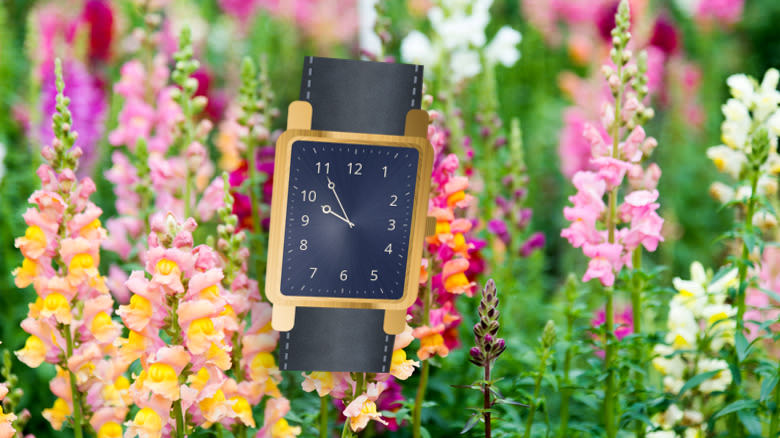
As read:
9:55
